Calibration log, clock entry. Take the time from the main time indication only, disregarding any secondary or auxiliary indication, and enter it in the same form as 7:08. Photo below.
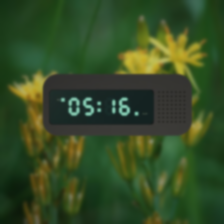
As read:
5:16
